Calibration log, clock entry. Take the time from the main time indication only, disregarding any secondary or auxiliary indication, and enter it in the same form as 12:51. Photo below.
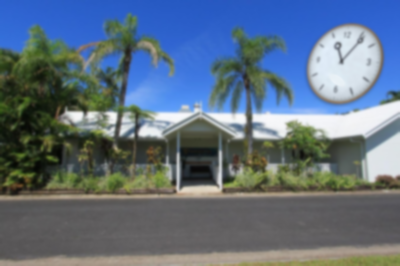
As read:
11:06
